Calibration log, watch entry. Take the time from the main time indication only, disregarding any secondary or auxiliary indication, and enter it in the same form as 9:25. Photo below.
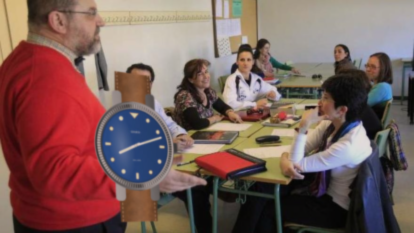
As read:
8:12
